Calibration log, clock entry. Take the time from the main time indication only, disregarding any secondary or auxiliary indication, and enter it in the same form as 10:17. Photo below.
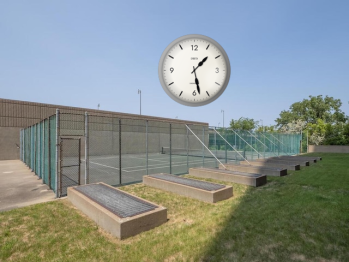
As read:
1:28
